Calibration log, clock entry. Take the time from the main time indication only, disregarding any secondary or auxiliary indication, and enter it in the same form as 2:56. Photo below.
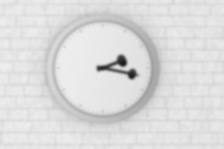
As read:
2:17
